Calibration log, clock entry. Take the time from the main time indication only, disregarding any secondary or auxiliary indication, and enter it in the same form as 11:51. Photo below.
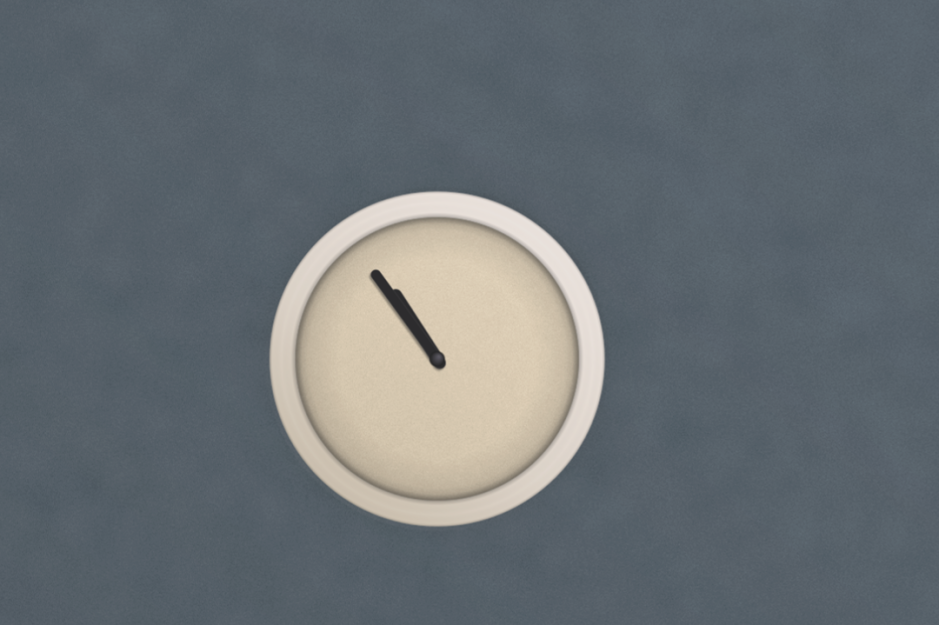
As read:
10:54
